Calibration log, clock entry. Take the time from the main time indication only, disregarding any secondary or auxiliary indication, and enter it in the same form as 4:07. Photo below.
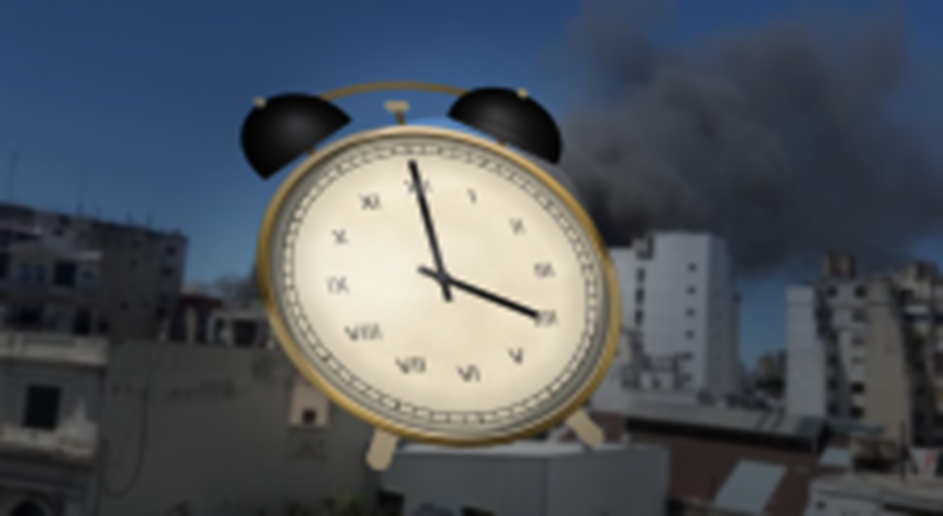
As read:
4:00
